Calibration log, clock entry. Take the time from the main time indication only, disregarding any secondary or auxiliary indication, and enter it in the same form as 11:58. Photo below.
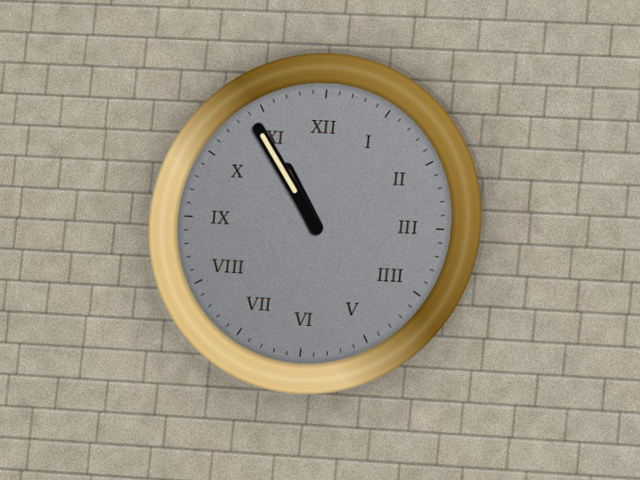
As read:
10:54
